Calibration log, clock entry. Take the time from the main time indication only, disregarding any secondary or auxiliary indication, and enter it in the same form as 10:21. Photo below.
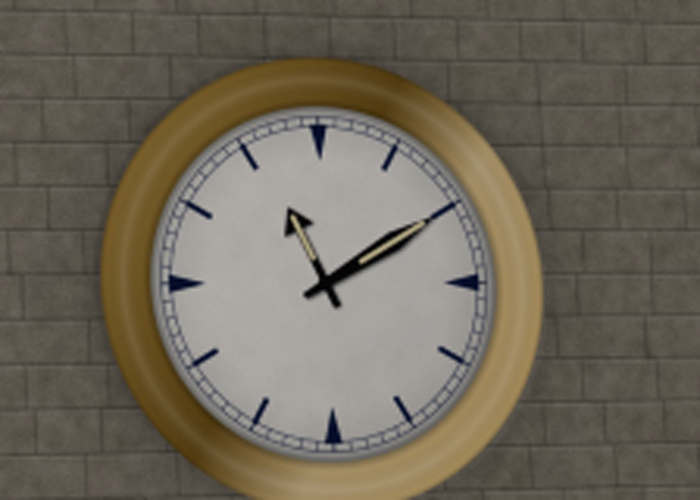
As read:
11:10
